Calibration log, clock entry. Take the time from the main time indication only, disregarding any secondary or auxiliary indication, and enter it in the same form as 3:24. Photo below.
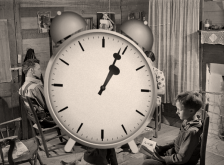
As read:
1:04
